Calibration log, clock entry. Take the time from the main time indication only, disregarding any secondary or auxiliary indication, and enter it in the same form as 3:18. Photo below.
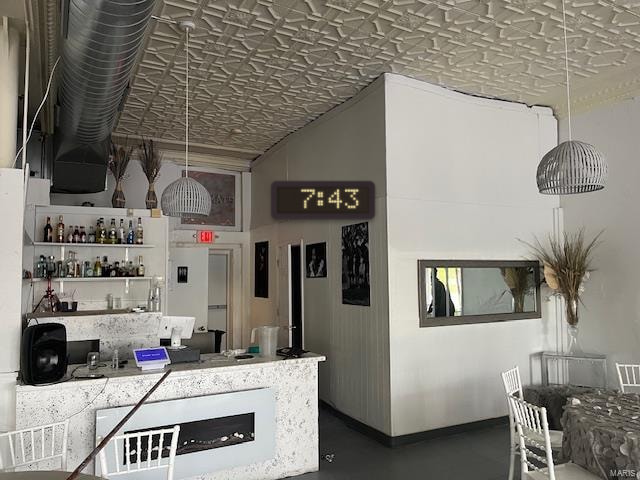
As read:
7:43
